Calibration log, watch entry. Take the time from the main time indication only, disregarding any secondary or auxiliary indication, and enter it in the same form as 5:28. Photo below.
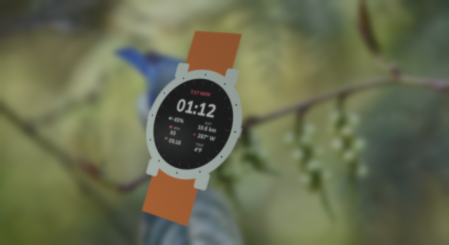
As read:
1:12
